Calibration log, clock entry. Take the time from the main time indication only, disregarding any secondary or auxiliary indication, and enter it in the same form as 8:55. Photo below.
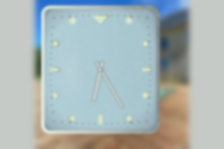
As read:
6:25
